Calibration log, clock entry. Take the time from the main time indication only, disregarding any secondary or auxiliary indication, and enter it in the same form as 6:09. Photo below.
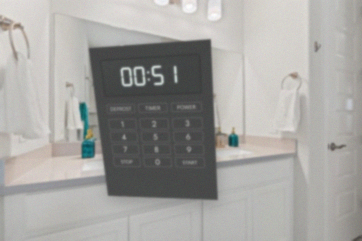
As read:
0:51
